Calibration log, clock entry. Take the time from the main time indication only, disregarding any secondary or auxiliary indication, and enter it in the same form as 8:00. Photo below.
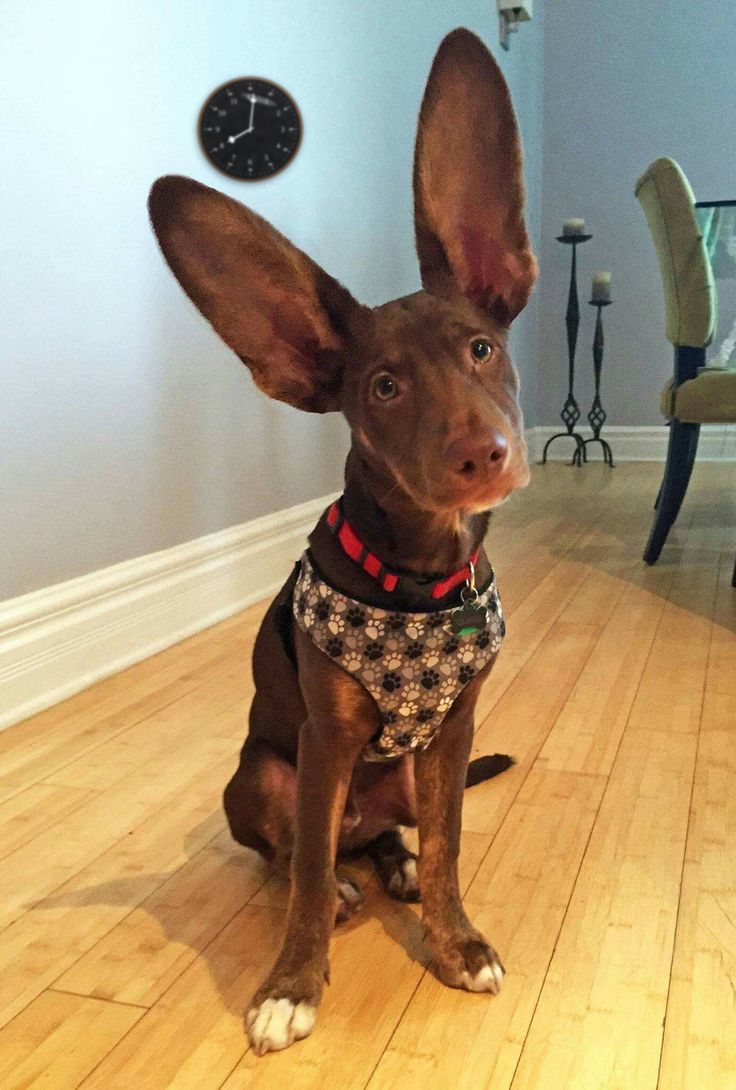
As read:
8:01
